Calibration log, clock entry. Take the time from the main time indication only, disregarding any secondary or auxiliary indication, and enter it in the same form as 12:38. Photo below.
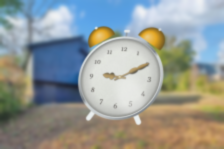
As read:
9:10
